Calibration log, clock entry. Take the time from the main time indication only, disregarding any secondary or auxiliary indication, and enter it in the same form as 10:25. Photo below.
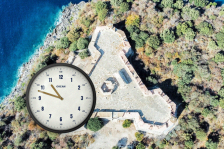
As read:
10:48
